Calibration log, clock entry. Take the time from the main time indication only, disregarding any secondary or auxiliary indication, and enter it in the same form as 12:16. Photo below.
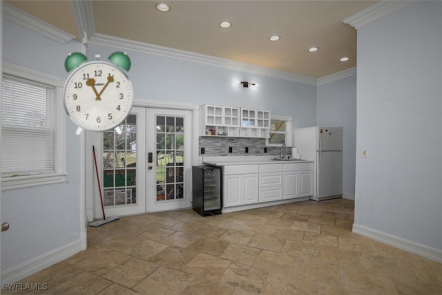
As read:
11:06
